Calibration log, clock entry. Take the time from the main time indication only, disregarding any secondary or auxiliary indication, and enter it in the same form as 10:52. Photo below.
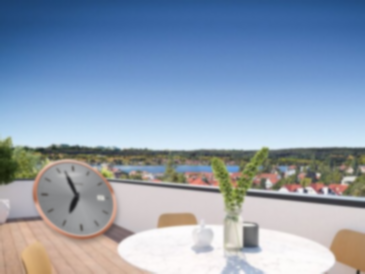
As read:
6:57
